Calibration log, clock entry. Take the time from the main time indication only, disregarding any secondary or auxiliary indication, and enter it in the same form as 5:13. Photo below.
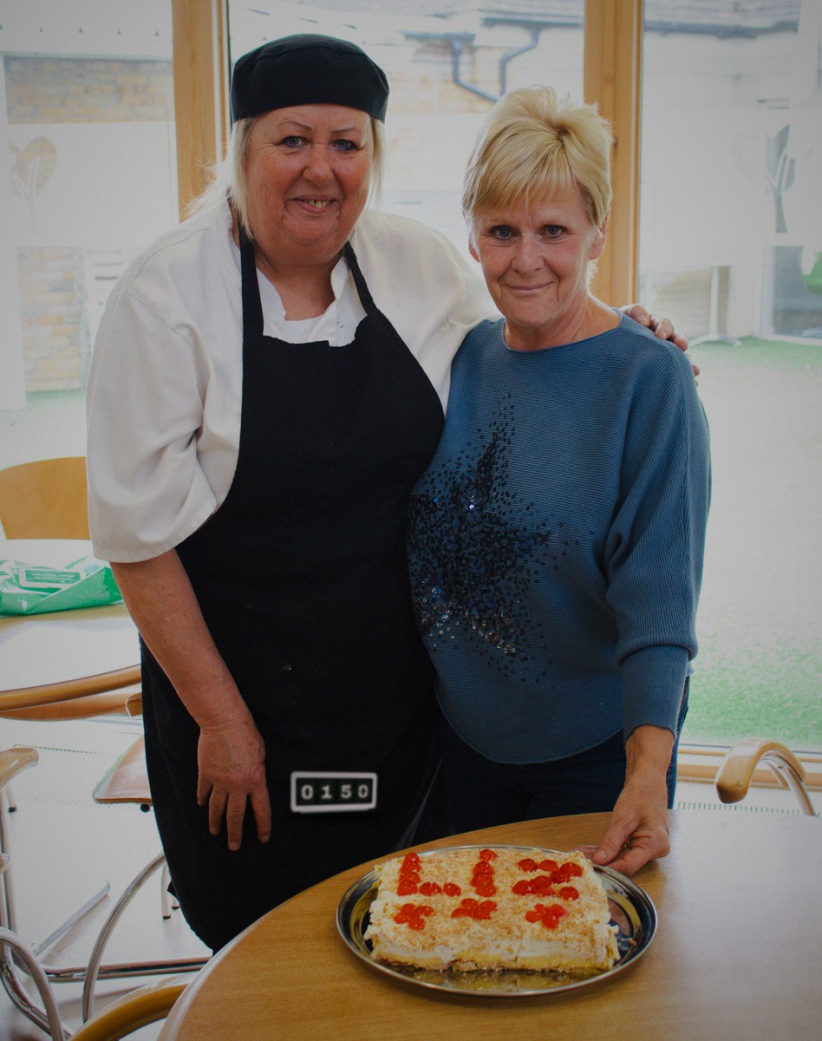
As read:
1:50
